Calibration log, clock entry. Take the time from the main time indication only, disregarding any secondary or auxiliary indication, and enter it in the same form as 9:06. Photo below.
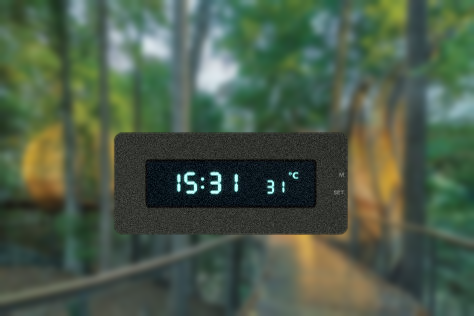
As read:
15:31
